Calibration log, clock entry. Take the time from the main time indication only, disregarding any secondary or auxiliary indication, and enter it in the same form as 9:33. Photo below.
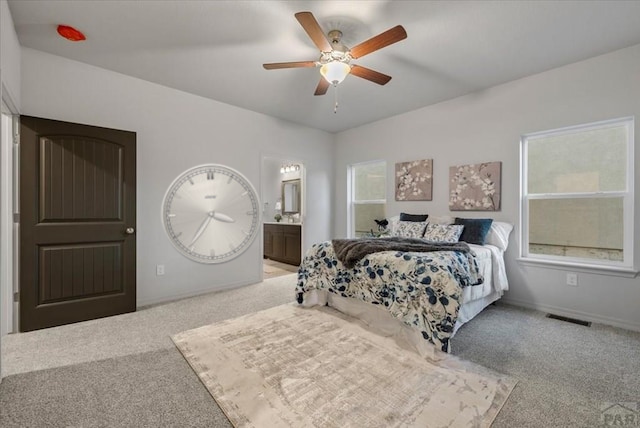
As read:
3:36
